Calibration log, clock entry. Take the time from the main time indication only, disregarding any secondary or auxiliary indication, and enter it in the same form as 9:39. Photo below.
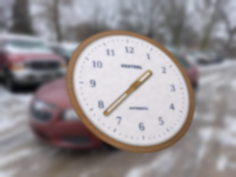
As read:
1:38
